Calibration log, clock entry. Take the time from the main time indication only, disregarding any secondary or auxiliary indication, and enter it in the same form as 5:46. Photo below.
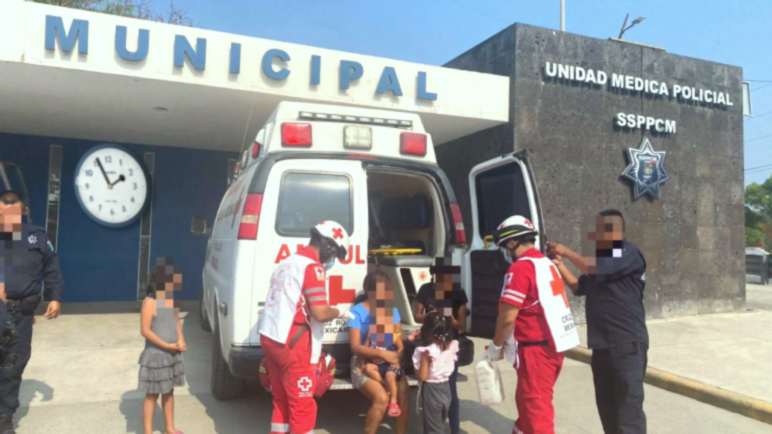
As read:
1:56
